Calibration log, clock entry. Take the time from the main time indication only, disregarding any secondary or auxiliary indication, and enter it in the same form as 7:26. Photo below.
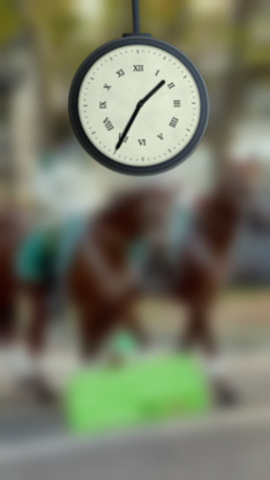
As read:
1:35
